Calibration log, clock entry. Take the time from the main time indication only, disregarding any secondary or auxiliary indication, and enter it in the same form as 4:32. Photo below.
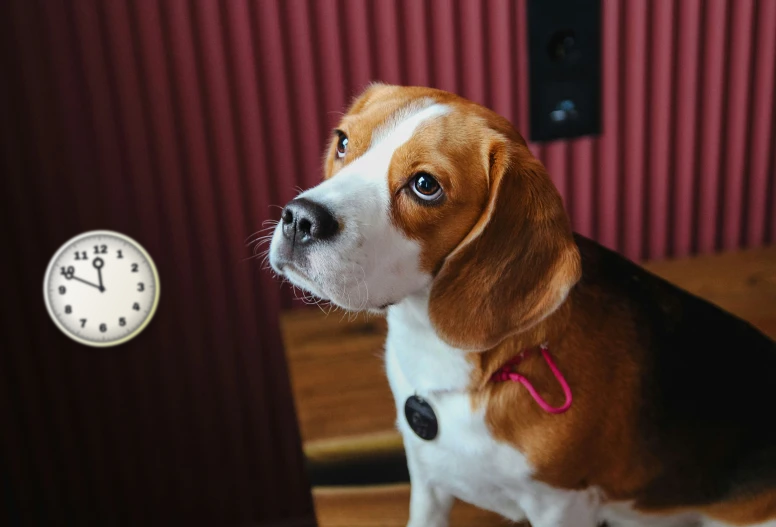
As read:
11:49
